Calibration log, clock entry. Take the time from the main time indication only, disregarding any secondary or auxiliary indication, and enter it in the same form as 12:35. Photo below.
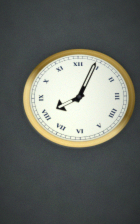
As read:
8:04
